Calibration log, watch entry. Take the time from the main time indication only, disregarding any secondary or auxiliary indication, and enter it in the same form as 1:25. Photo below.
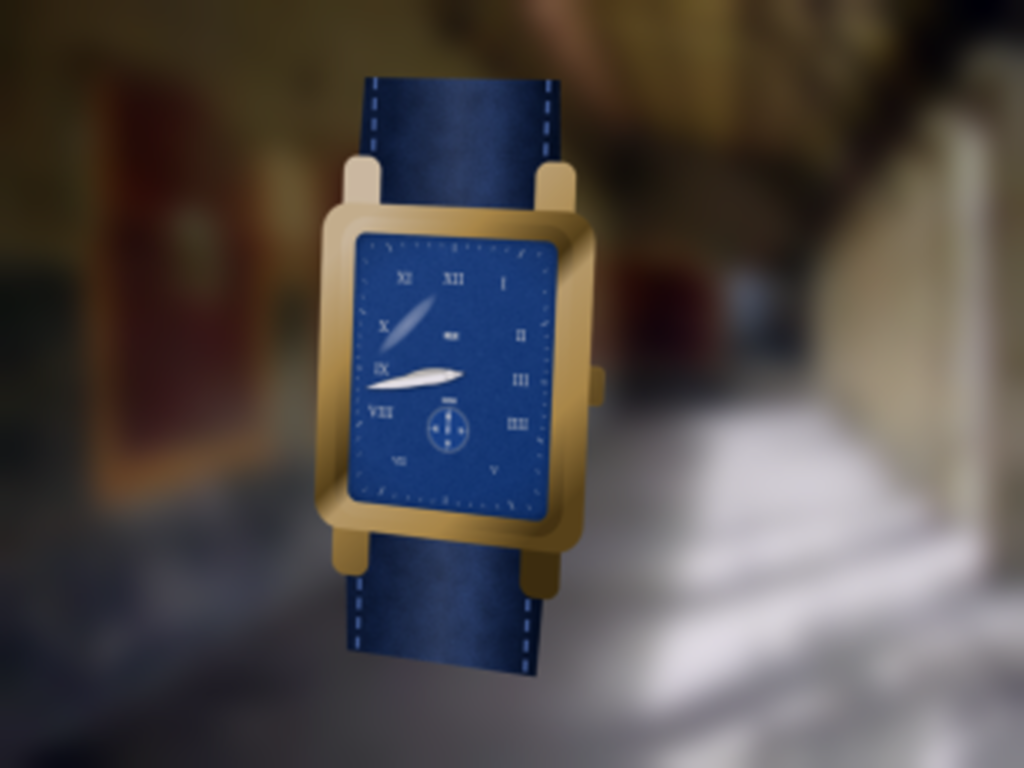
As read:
8:43
